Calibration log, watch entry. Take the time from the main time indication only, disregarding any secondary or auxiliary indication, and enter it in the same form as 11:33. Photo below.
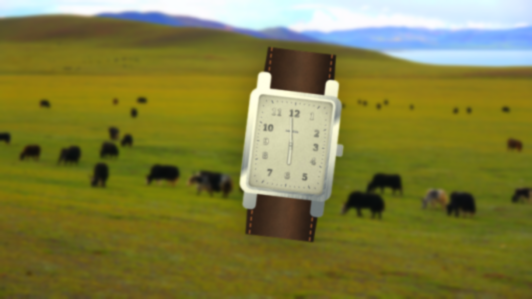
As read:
5:59
